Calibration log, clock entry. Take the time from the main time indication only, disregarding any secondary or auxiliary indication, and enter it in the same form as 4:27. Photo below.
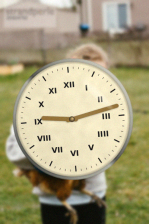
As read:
9:13
